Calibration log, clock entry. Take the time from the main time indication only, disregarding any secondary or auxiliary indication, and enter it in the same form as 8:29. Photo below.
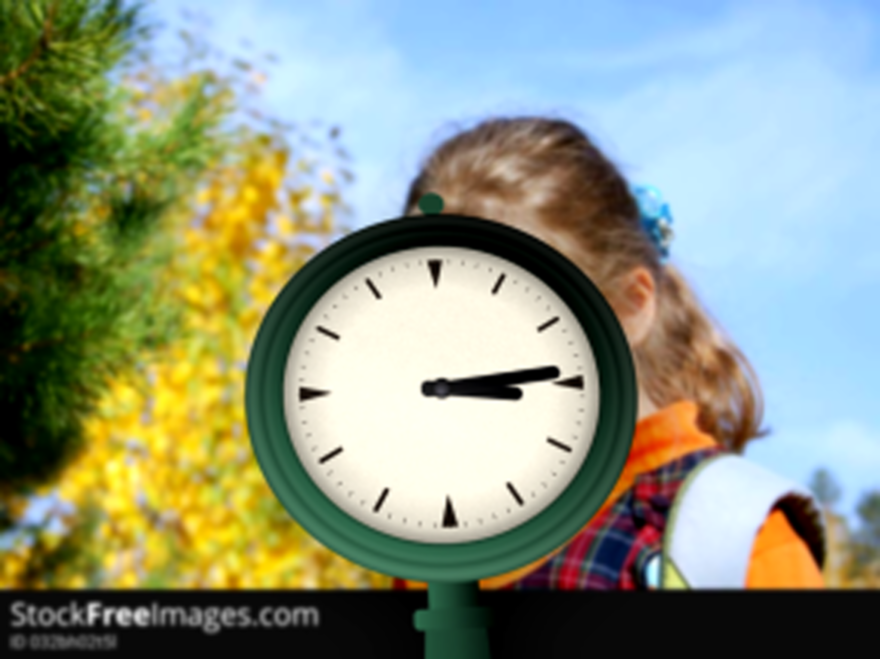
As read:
3:14
